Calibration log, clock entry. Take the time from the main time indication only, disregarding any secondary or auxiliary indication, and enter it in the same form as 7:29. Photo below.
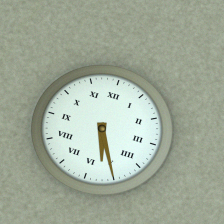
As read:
5:25
